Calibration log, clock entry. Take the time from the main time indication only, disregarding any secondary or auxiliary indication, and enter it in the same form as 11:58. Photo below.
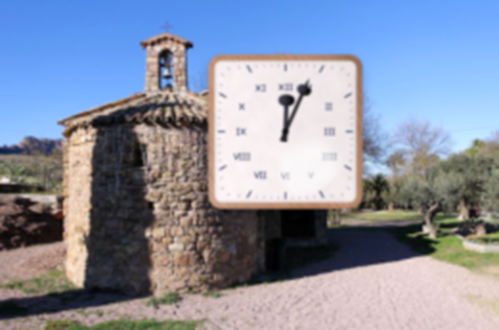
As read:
12:04
